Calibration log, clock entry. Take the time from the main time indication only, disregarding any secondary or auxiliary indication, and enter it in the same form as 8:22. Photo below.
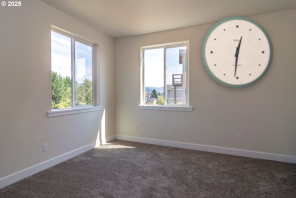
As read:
12:31
